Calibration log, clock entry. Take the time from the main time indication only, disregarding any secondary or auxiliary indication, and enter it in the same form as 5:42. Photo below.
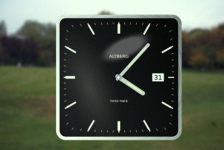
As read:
4:07
